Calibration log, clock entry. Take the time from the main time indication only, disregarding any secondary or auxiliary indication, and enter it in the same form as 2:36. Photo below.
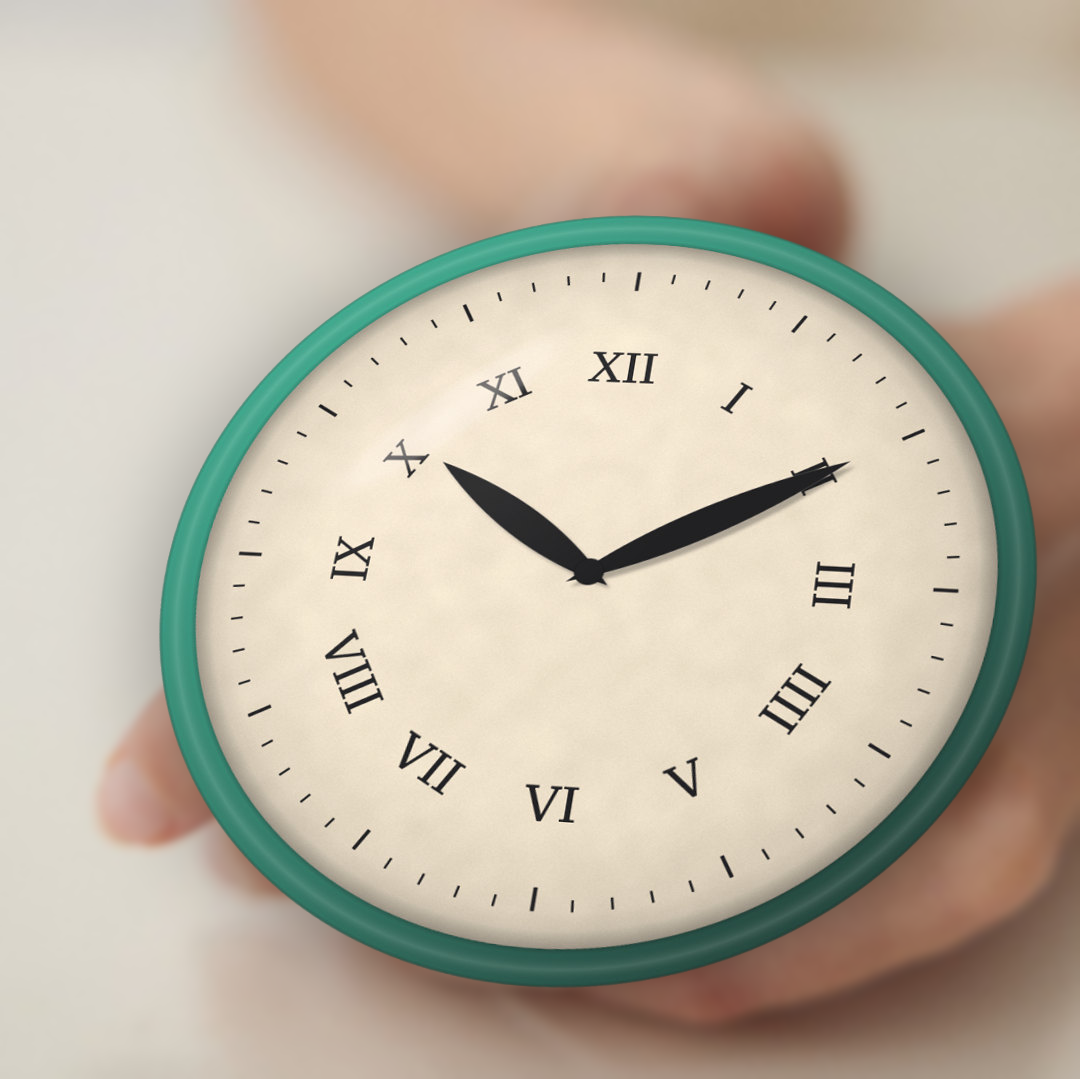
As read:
10:10
